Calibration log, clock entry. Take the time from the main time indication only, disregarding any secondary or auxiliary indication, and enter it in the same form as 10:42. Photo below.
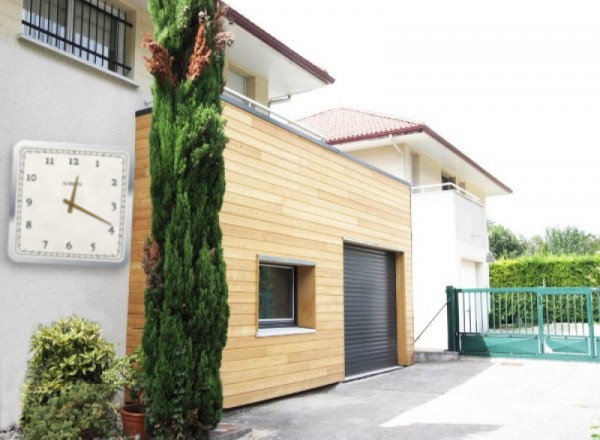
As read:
12:19
